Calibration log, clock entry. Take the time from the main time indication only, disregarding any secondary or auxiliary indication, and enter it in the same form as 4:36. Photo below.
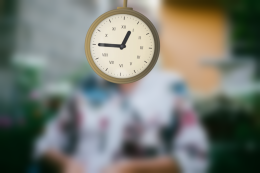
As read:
12:45
